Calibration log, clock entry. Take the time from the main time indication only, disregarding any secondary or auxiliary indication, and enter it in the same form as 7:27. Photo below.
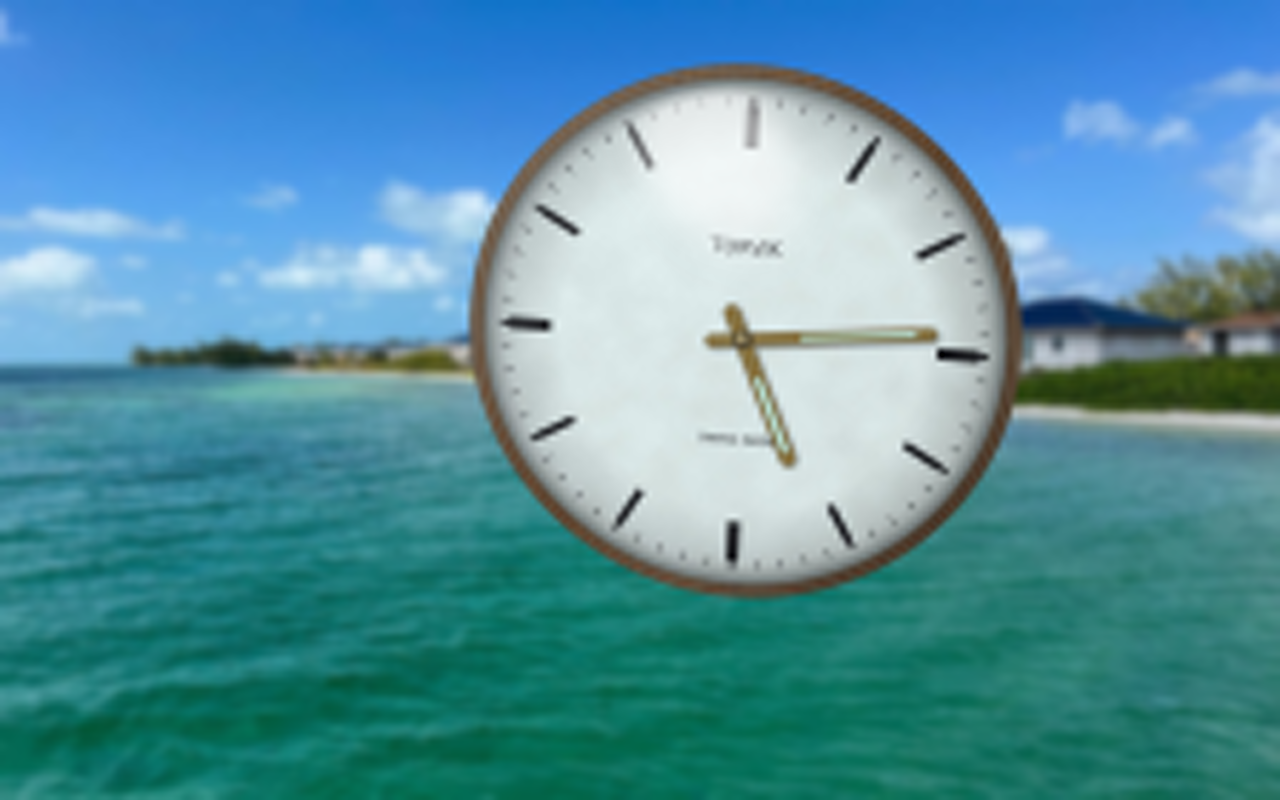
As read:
5:14
